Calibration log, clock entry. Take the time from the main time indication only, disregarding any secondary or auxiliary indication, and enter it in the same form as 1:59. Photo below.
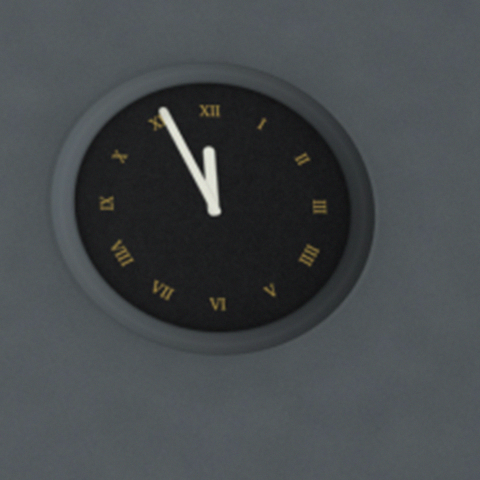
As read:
11:56
